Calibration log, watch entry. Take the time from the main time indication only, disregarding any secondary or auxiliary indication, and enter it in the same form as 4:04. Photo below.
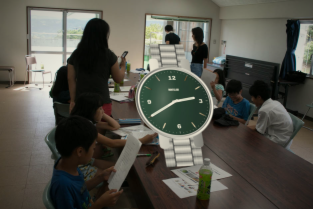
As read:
2:40
